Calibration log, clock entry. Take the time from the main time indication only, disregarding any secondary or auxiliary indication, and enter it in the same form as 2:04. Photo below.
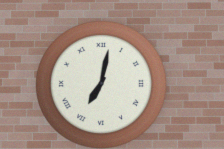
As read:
7:02
